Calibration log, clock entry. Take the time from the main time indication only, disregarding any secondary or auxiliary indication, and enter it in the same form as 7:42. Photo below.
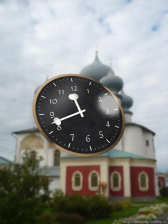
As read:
11:42
